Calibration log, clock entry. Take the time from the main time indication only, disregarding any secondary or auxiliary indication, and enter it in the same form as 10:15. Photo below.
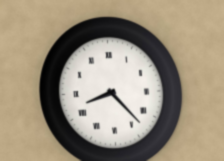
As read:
8:23
